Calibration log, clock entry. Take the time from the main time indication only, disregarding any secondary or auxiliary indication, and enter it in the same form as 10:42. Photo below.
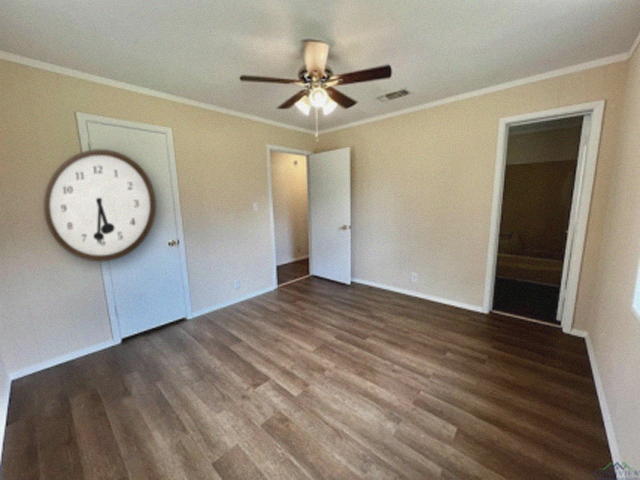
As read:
5:31
